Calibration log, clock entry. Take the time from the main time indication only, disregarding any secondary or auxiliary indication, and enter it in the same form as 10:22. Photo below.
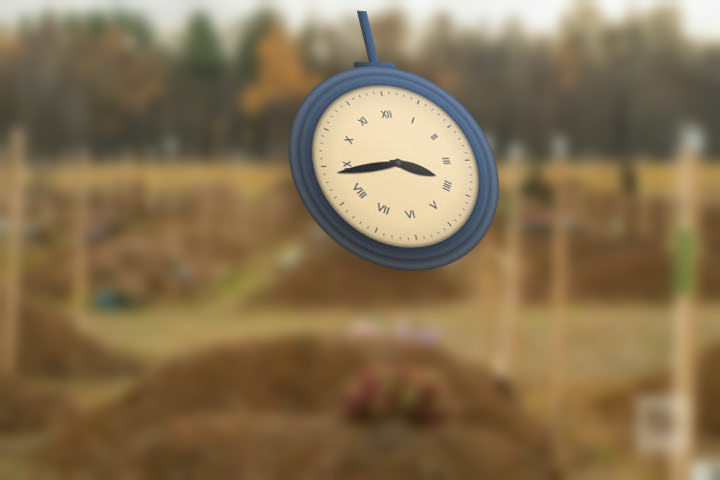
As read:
3:44
